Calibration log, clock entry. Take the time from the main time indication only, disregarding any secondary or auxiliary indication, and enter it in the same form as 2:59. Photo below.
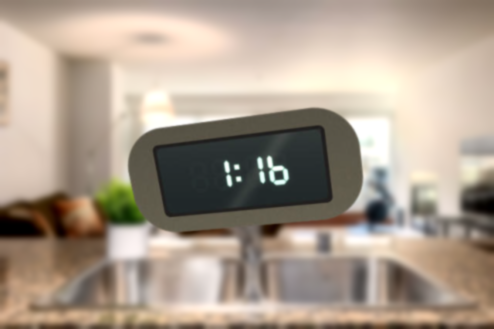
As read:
1:16
